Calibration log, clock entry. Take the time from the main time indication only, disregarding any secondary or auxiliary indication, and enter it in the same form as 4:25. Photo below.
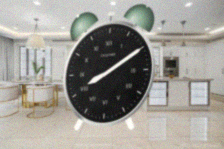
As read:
8:10
